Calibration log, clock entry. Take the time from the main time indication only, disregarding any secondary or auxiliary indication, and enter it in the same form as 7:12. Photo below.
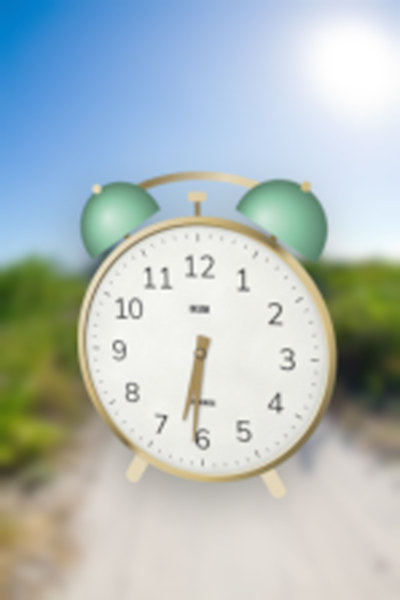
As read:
6:31
